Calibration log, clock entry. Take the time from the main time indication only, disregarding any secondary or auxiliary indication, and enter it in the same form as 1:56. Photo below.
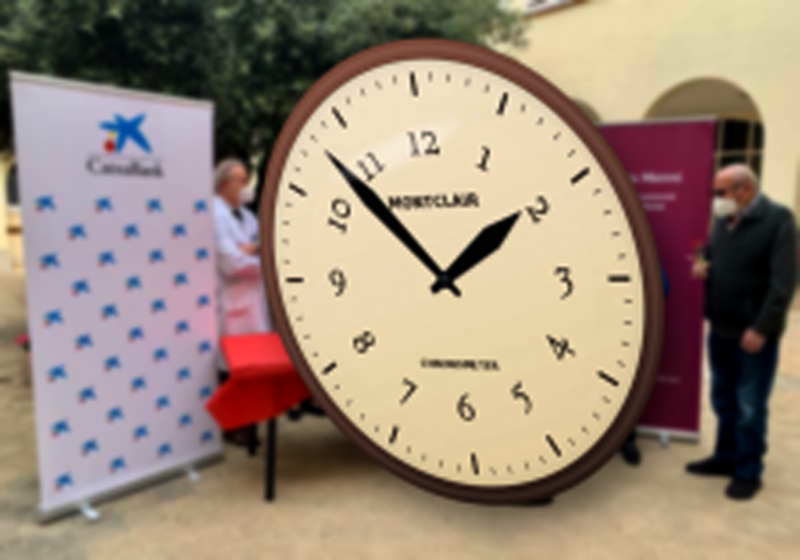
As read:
1:53
